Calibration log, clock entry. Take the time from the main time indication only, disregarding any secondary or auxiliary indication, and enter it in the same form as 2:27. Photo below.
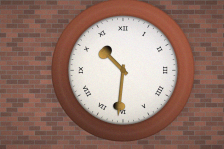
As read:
10:31
